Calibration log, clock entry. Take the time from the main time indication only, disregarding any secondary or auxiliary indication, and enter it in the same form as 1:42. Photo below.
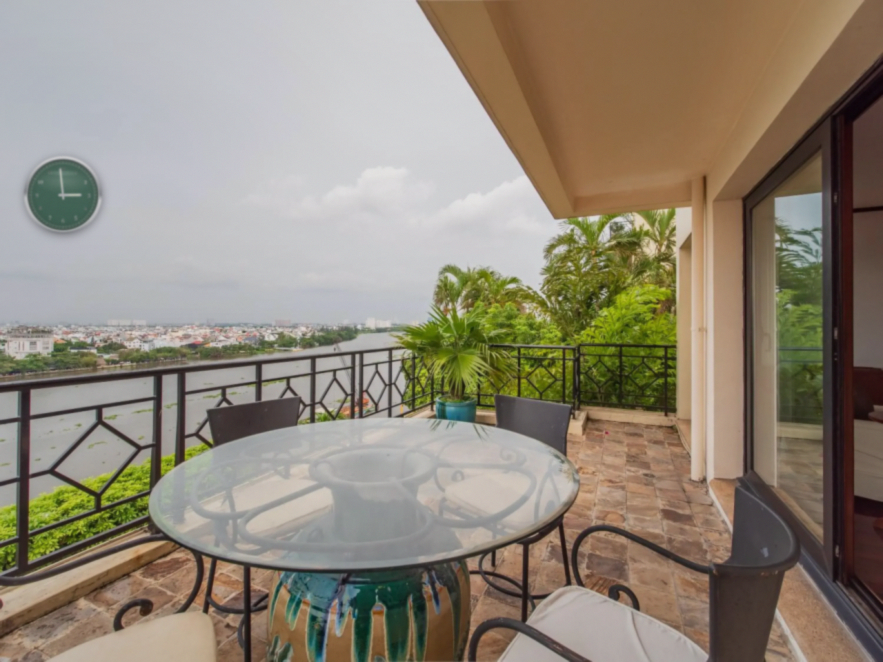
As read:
2:59
